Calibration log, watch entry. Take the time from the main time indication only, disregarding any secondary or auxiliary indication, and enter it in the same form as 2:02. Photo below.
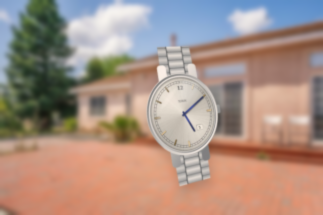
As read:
5:10
